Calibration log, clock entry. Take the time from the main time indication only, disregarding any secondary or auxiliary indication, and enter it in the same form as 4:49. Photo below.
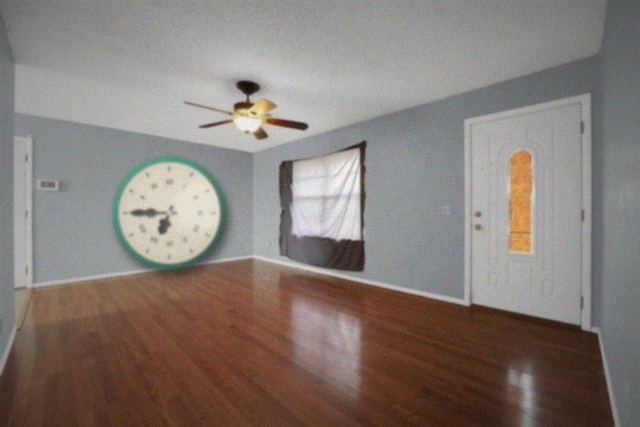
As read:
6:45
